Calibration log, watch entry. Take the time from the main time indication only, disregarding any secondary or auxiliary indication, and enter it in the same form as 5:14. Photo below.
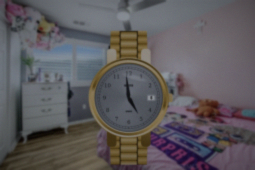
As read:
4:59
